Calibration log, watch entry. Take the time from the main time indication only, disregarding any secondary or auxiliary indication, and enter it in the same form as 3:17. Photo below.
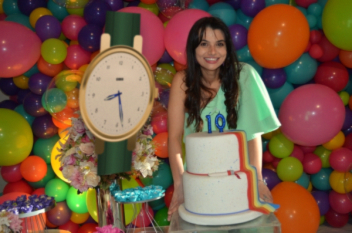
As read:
8:28
